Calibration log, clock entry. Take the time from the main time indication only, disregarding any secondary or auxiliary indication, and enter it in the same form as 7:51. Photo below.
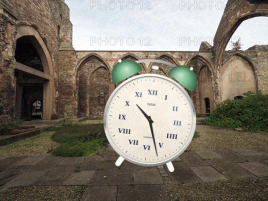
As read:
10:27
